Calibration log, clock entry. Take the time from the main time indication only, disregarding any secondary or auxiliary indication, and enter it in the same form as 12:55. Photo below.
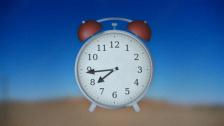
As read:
7:44
